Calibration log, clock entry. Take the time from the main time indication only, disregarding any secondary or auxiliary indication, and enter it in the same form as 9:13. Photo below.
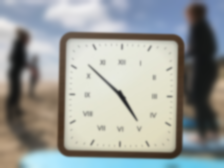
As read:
4:52
